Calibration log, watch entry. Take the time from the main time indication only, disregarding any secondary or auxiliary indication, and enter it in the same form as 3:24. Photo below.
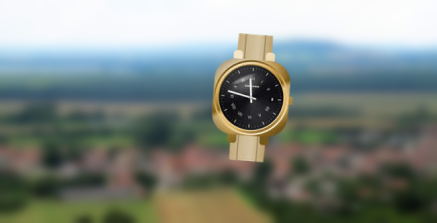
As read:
11:47
